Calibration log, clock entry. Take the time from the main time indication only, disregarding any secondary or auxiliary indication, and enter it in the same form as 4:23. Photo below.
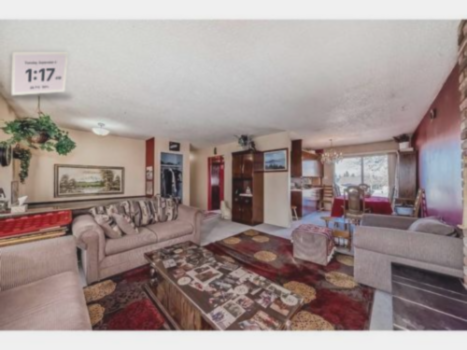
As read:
1:17
